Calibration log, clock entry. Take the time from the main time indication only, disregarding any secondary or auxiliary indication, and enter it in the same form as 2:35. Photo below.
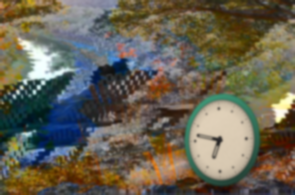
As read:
6:47
